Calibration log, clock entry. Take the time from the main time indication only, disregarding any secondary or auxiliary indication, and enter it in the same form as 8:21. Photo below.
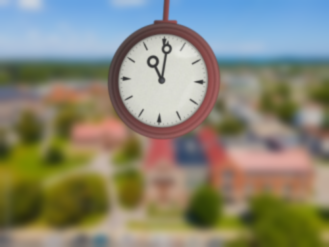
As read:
11:01
